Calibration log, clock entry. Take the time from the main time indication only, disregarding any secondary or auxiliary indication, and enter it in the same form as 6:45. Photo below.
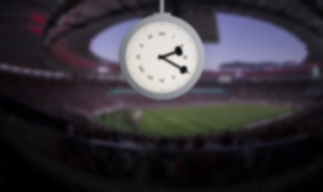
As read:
2:20
